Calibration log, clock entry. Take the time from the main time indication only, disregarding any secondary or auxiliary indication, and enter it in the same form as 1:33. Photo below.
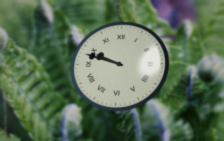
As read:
9:48
